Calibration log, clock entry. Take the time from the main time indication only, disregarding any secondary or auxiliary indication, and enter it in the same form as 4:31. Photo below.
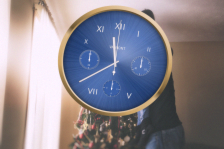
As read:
11:39
